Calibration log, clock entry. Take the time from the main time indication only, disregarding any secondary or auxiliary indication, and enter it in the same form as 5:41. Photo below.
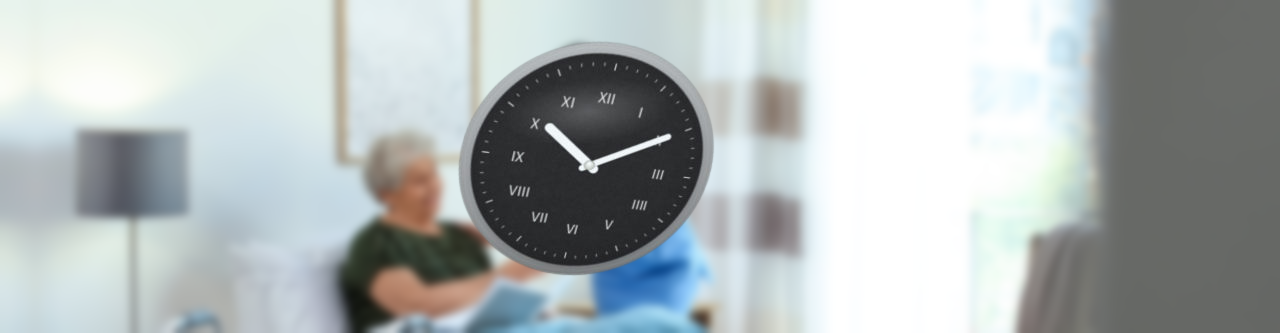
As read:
10:10
